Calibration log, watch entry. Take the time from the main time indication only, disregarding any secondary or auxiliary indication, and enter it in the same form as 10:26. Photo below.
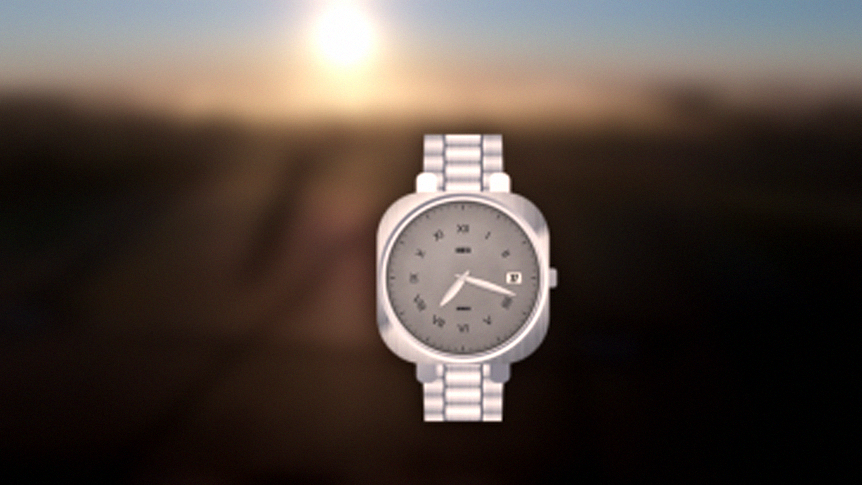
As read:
7:18
